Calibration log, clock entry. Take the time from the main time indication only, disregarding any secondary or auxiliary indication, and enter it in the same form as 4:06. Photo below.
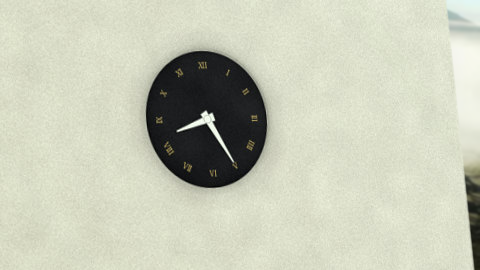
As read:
8:25
